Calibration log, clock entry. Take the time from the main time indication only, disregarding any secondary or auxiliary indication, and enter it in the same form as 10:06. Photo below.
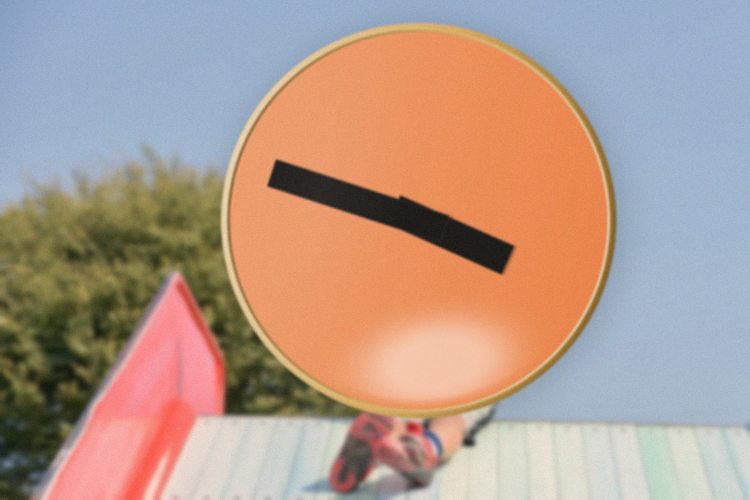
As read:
3:48
